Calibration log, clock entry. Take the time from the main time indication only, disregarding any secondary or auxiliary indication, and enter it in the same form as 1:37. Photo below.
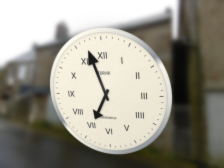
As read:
6:57
